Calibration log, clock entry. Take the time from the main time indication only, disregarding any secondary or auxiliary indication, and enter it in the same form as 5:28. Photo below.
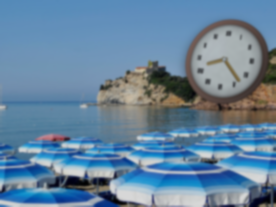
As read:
8:23
